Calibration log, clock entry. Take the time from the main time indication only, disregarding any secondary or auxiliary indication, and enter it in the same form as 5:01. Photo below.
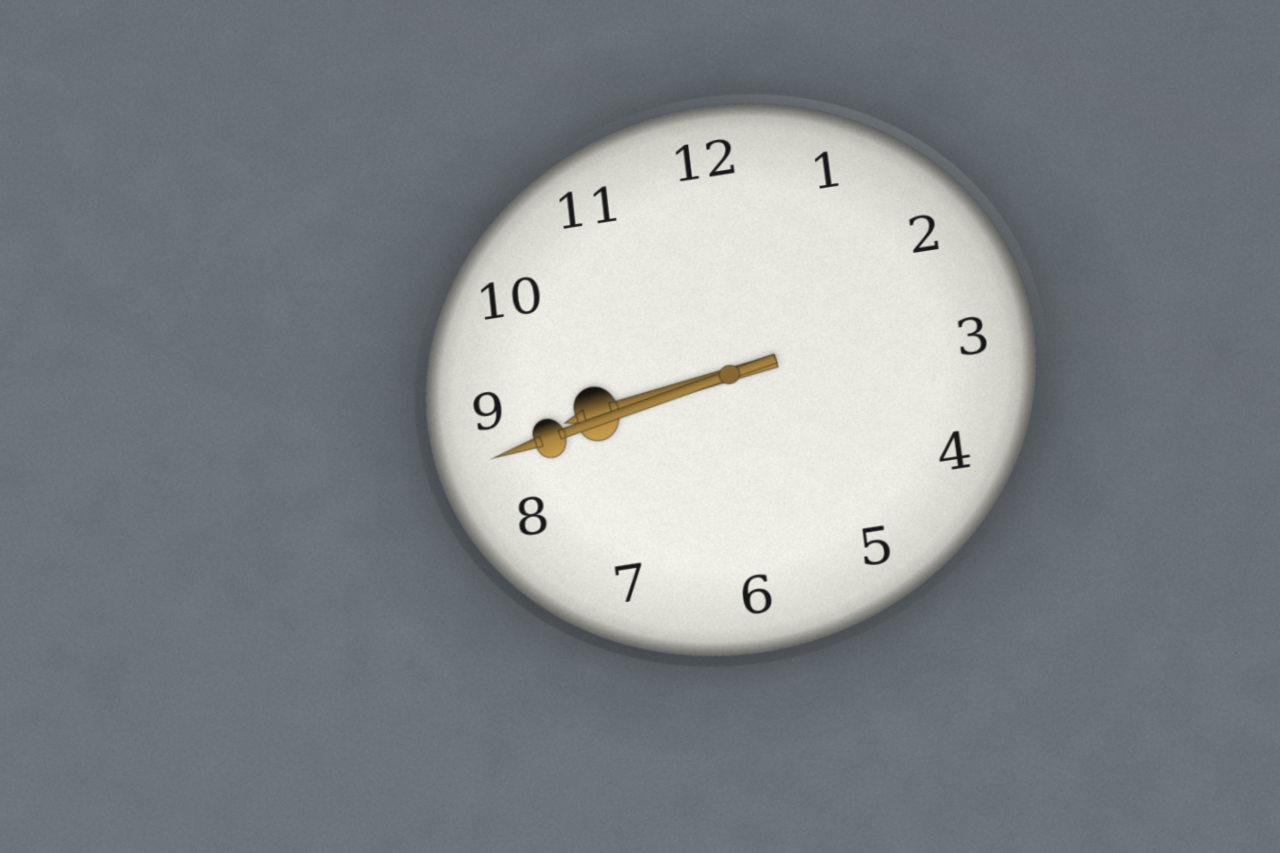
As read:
8:43
